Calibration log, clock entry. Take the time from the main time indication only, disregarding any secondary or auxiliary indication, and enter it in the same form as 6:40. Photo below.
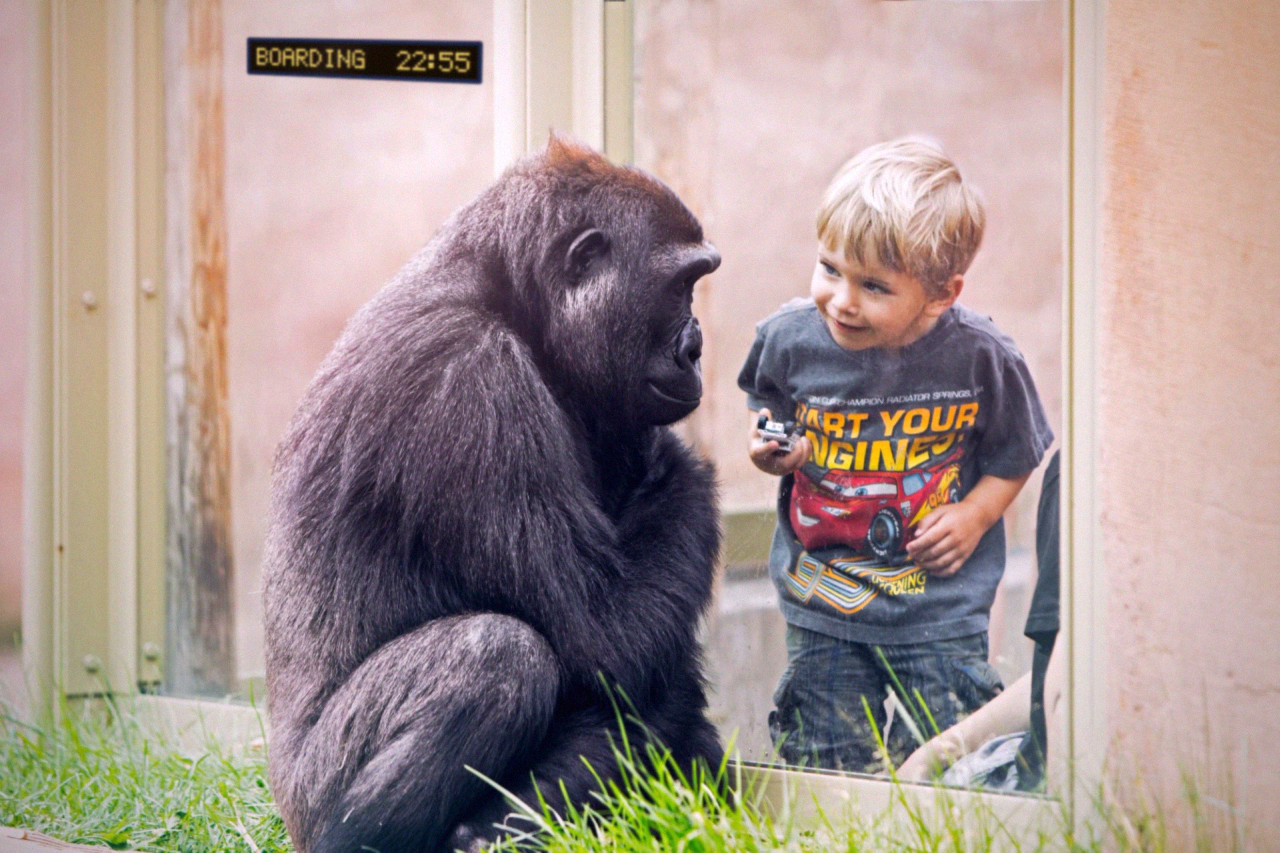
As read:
22:55
